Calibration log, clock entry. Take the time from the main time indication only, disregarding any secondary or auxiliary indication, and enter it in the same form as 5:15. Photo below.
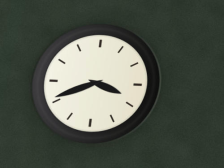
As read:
3:41
